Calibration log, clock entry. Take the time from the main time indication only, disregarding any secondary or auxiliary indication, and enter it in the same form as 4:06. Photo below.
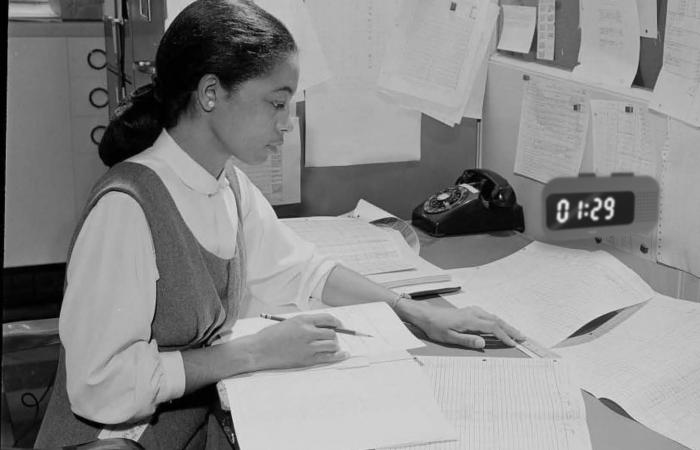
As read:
1:29
